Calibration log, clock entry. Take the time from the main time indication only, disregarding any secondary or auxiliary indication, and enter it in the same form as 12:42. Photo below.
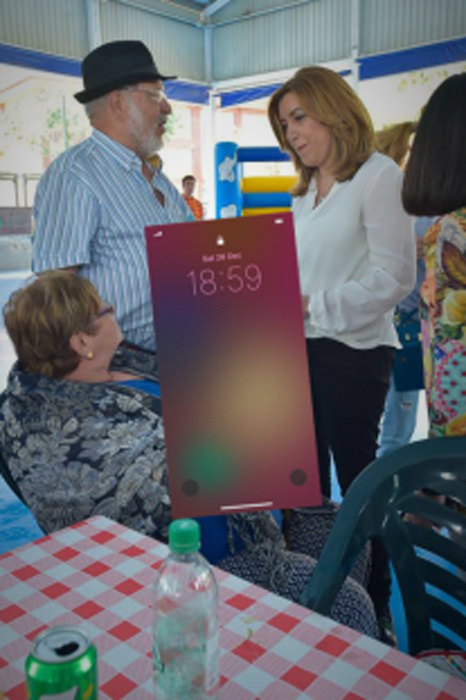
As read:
18:59
